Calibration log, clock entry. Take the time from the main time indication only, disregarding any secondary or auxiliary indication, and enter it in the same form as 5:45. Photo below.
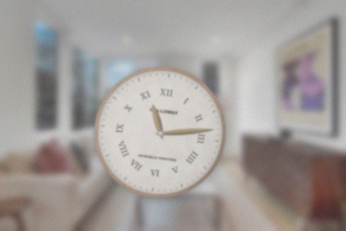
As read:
11:13
